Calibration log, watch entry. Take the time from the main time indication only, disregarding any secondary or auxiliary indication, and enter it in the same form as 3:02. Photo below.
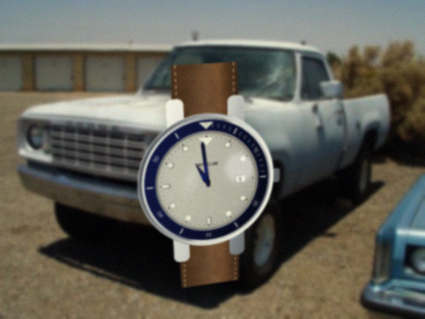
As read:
10:59
